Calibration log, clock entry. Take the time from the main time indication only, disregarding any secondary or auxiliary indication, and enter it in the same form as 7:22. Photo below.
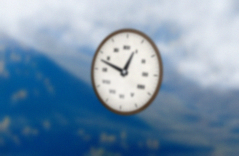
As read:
12:48
